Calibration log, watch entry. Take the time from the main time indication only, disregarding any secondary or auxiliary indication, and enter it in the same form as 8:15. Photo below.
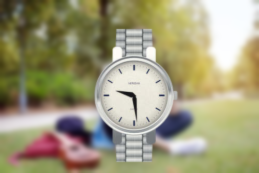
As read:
9:29
